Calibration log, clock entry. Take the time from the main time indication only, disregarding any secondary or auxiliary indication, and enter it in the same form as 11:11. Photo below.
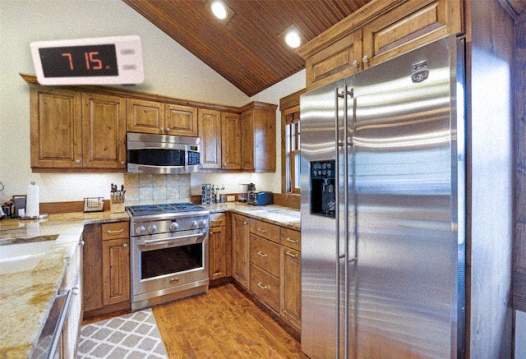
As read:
7:15
